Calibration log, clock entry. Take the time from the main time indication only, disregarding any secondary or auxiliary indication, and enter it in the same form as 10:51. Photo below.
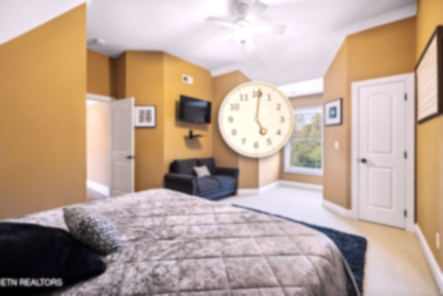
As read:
5:01
